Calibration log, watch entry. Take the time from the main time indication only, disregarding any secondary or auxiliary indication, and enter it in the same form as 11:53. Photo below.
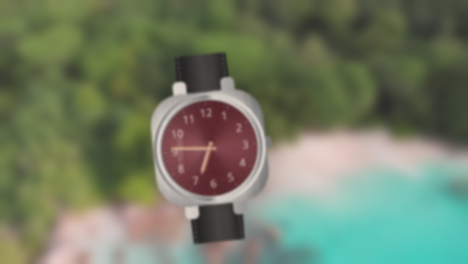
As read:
6:46
